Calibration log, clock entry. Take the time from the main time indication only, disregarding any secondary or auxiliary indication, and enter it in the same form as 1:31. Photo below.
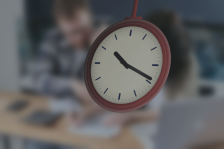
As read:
10:19
